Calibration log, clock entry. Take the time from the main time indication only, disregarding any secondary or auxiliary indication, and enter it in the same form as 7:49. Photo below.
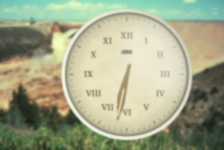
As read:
6:32
